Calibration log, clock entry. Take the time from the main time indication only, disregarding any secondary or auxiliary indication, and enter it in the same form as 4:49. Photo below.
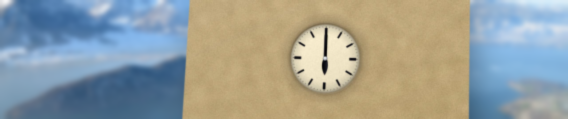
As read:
6:00
